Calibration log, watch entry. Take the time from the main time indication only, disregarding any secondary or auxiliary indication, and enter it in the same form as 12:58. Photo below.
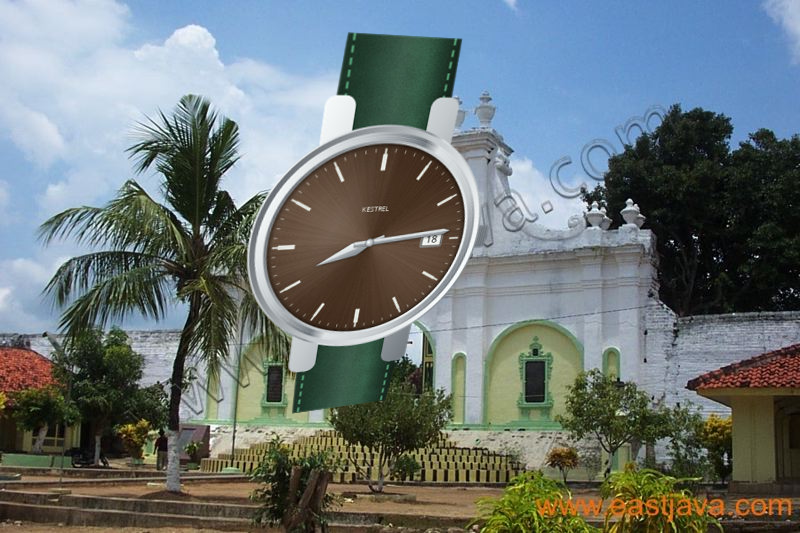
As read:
8:14
